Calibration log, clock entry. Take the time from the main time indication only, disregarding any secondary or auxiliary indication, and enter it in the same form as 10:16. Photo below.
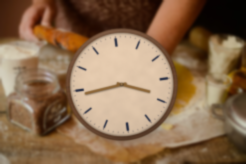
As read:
3:44
